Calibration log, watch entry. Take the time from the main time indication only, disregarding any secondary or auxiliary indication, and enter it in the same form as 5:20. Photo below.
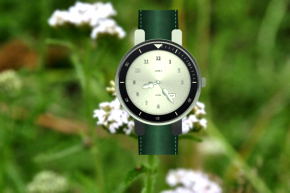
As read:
8:24
